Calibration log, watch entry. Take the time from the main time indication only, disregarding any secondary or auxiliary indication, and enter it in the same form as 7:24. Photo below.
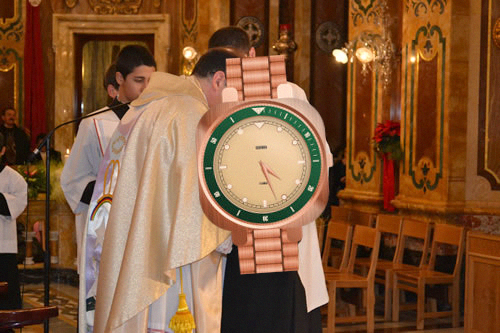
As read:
4:27
